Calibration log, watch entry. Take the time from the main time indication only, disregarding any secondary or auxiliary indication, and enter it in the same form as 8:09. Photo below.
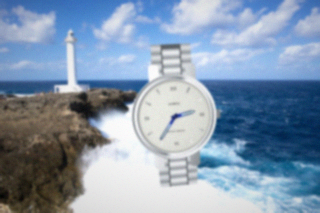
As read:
2:36
